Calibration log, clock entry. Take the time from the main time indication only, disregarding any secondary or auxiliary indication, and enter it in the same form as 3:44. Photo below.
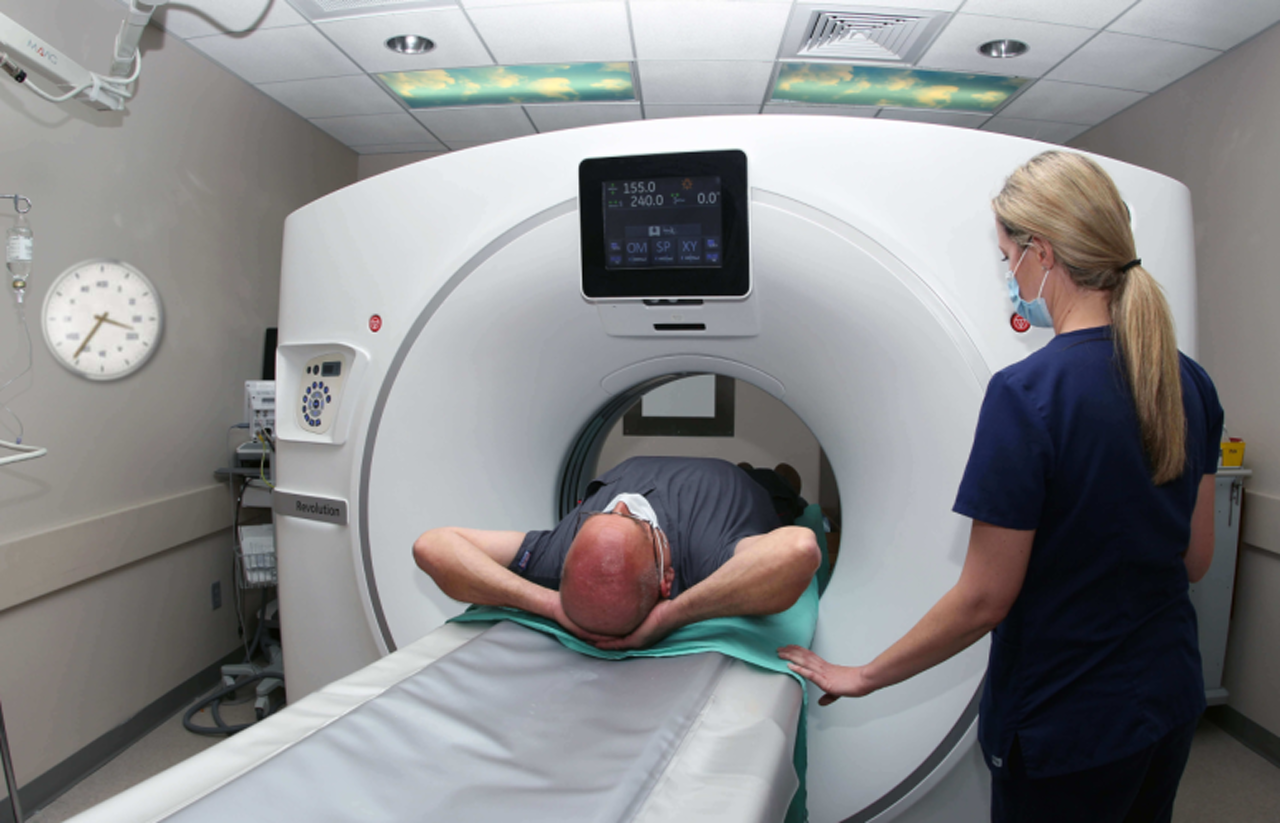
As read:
3:36
